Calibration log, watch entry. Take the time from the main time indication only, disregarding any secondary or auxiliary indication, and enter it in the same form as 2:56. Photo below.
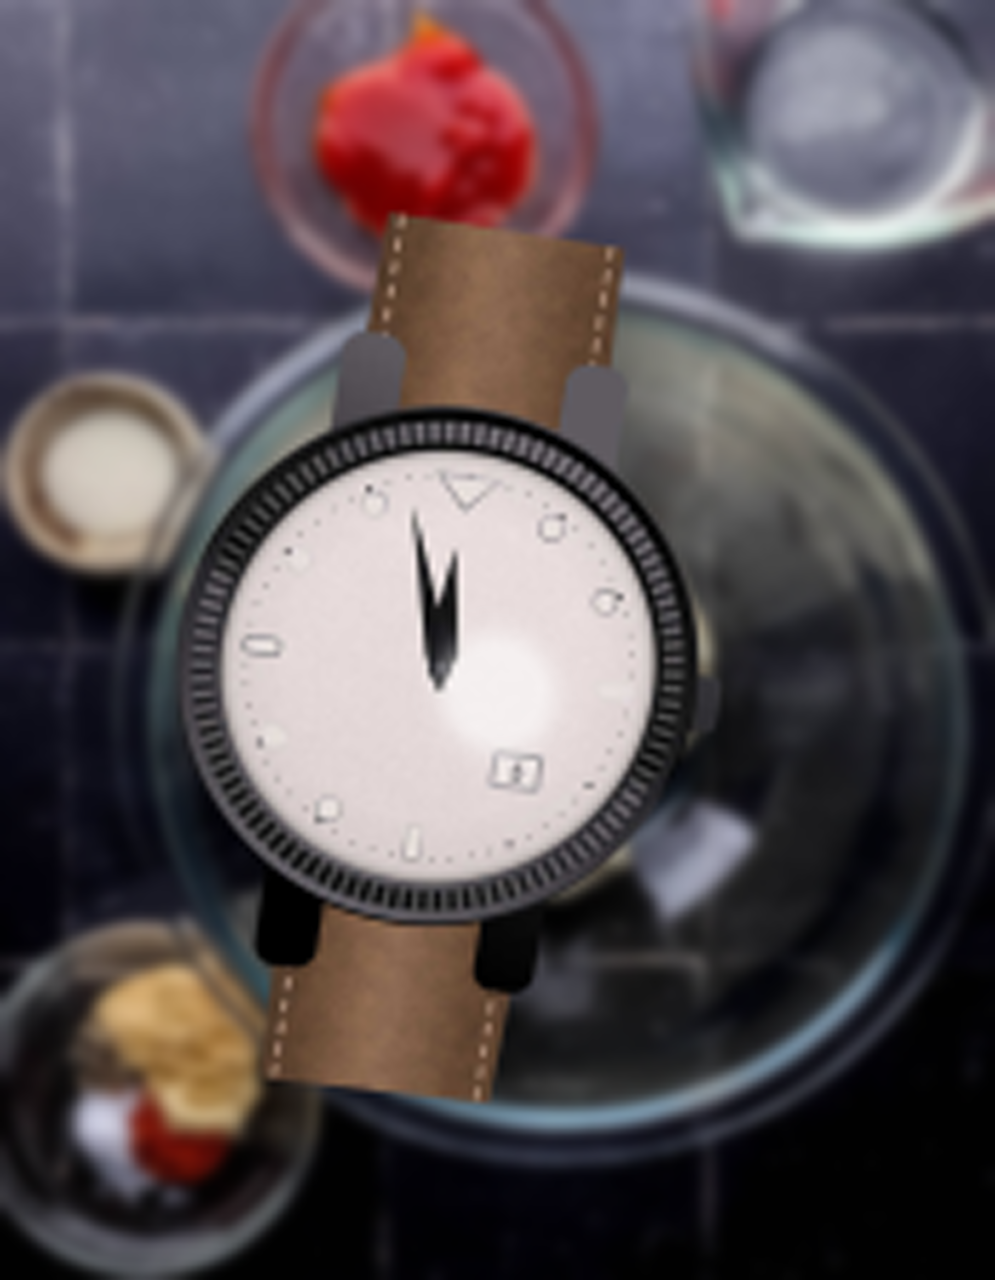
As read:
11:57
